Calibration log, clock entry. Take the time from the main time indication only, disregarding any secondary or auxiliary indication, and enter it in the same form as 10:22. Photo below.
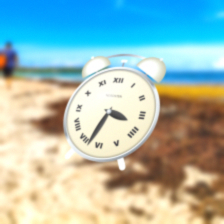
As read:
3:33
